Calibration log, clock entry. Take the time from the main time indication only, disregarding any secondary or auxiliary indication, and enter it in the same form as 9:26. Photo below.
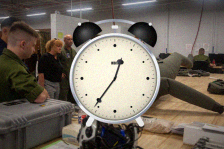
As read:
12:36
